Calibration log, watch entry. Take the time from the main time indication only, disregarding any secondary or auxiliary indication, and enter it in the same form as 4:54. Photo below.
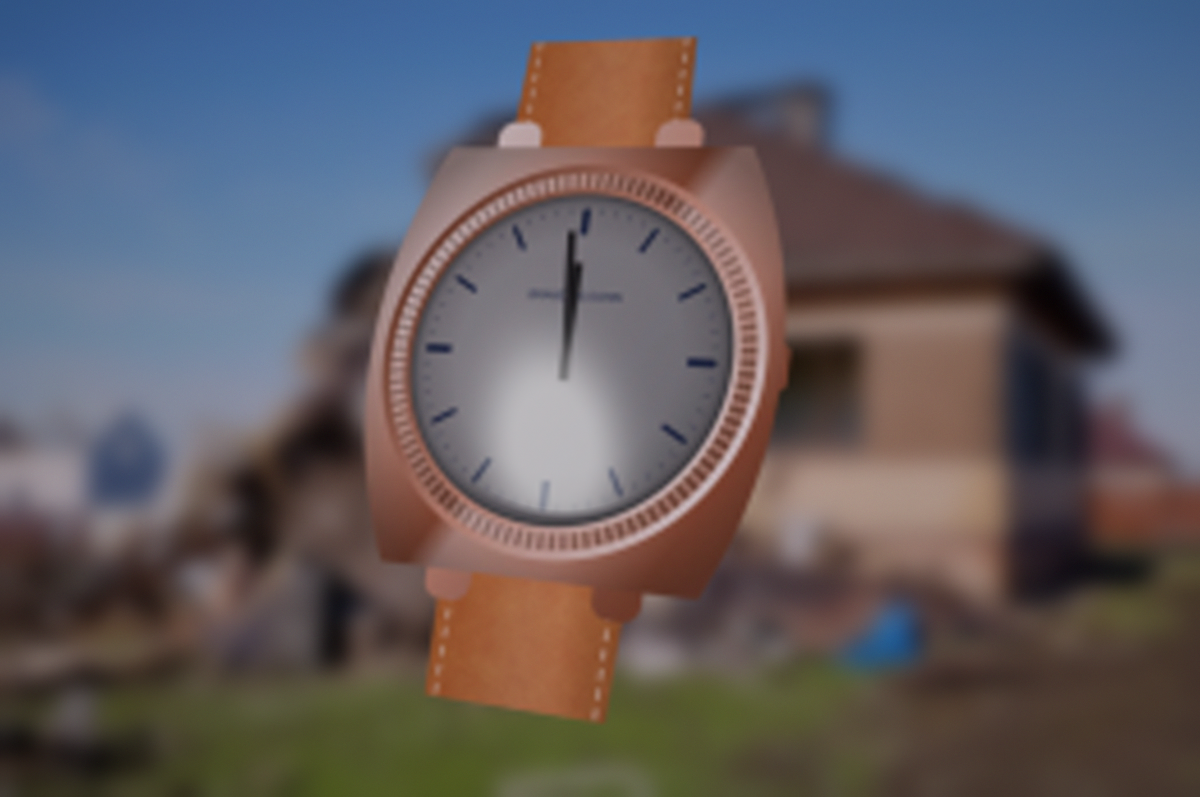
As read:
11:59
